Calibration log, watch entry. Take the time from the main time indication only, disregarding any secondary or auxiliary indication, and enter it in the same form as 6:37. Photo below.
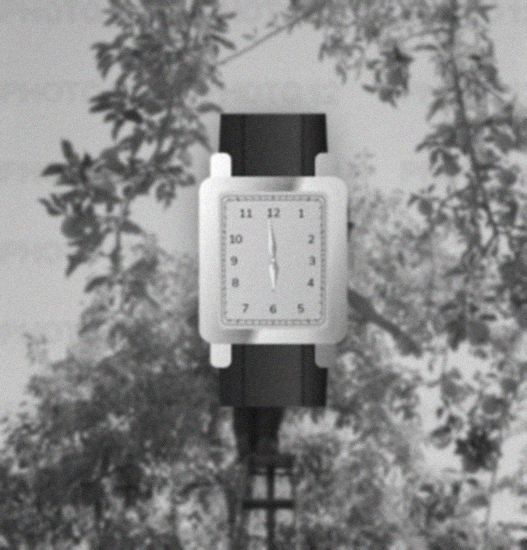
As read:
5:59
